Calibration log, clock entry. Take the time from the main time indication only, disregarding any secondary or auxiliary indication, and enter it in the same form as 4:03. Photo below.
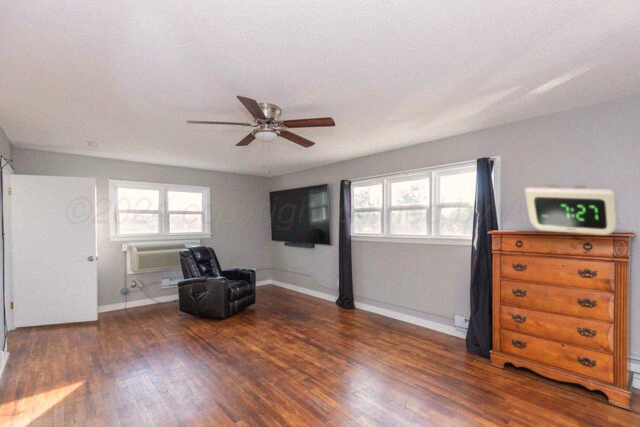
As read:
7:27
